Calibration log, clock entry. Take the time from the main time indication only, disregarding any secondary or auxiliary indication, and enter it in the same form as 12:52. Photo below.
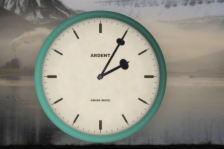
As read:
2:05
